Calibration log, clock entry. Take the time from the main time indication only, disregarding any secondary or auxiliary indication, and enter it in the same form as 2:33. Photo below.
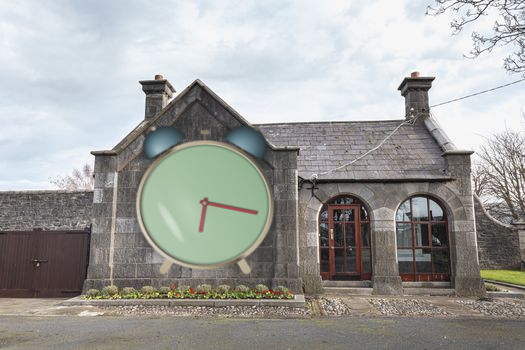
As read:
6:17
